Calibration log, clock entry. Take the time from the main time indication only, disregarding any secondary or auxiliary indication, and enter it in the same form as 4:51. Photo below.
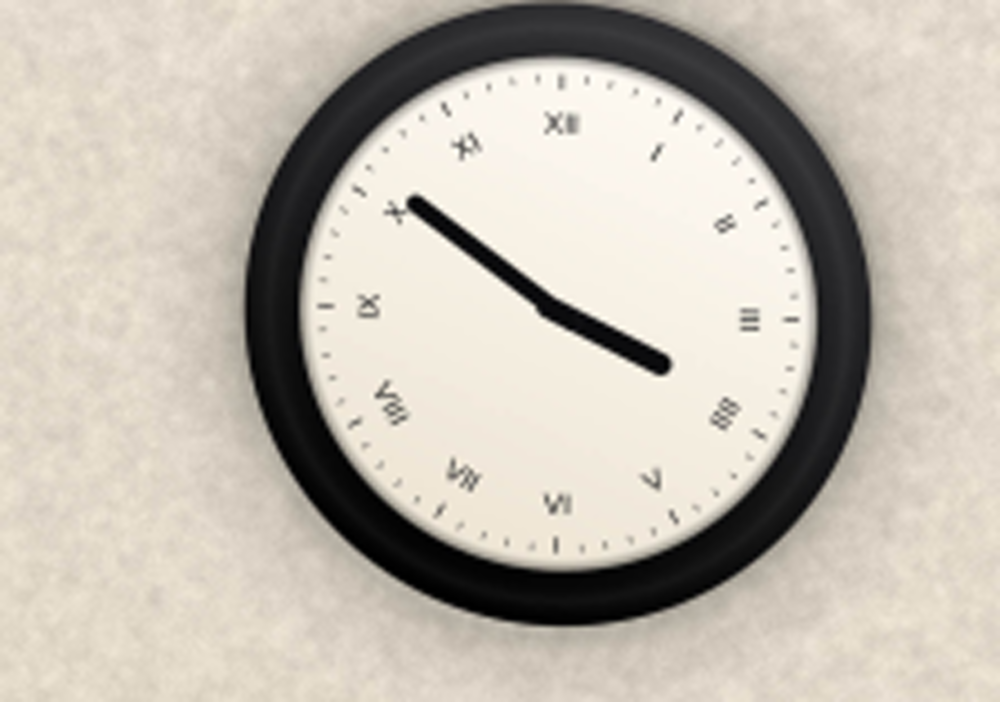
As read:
3:51
